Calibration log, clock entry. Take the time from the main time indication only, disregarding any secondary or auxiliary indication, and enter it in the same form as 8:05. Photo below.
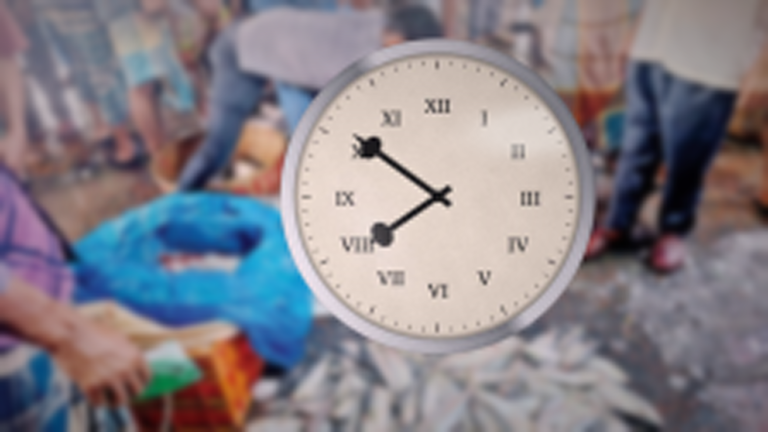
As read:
7:51
